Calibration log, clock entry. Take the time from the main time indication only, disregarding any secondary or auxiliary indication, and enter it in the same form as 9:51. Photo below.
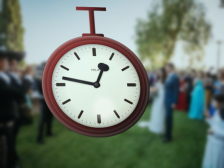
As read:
12:47
